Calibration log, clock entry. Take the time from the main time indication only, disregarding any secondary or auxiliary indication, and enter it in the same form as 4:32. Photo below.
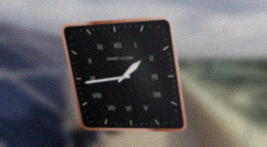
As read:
1:44
